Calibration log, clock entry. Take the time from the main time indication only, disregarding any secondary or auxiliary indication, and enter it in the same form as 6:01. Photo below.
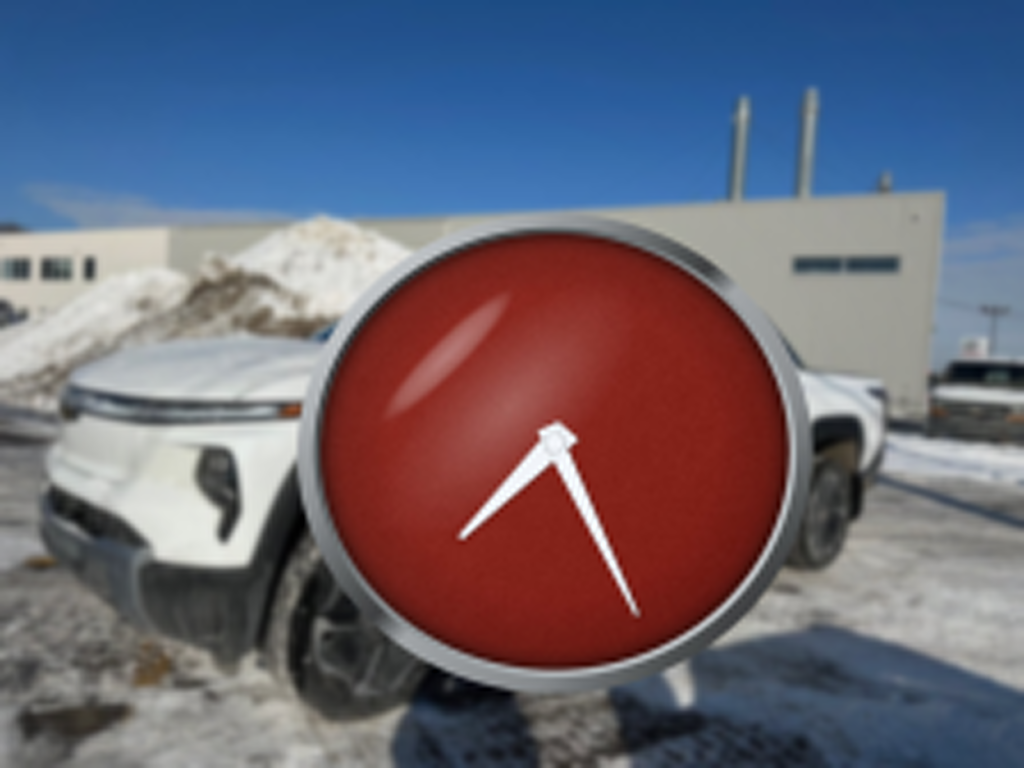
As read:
7:26
